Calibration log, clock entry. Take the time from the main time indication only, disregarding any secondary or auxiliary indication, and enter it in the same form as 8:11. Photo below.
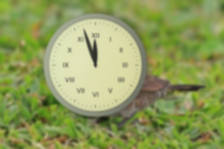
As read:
11:57
